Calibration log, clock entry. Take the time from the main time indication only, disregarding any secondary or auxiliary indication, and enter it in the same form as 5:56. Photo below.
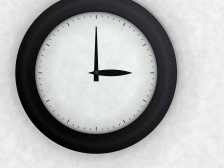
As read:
3:00
